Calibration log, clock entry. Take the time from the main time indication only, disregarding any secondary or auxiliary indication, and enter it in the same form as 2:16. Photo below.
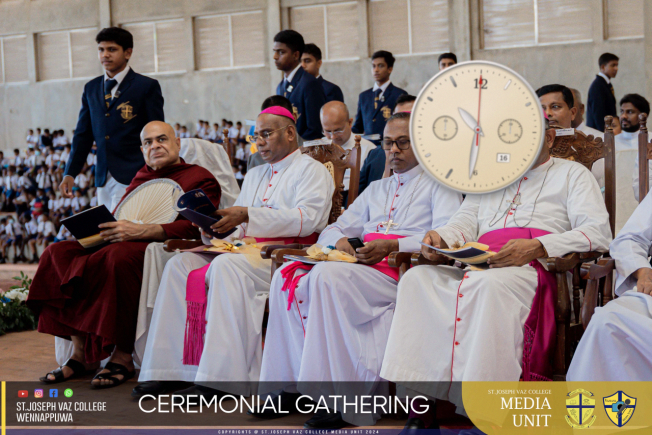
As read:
10:31
